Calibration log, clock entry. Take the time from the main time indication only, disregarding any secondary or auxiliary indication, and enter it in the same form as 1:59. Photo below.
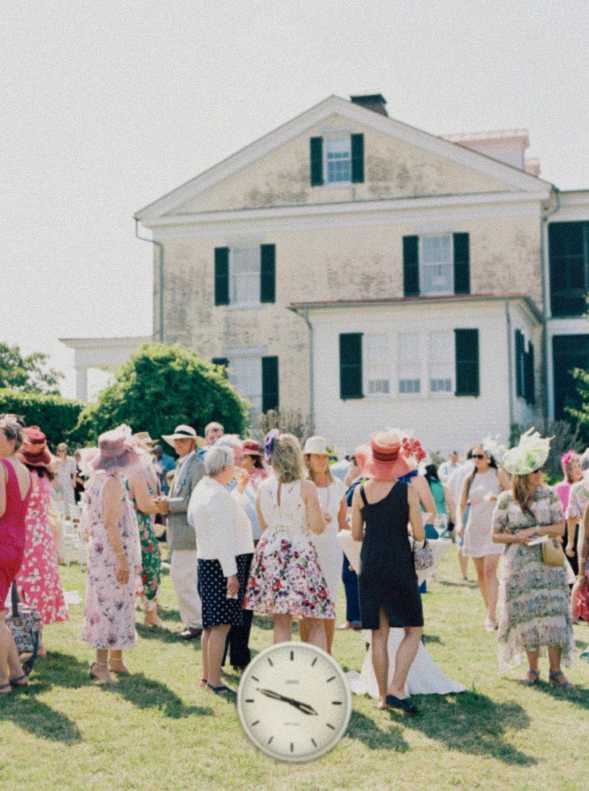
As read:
3:48
